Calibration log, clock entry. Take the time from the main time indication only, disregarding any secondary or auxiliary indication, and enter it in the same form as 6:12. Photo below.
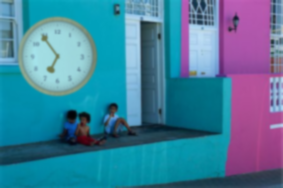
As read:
6:54
